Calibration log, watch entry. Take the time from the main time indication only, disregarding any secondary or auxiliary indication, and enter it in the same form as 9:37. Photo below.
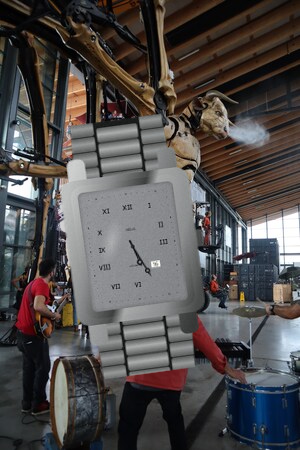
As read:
5:26
